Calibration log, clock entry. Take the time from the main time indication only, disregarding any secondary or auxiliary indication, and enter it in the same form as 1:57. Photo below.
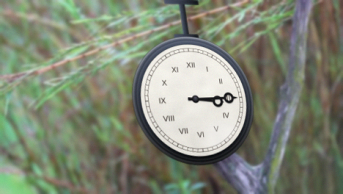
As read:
3:15
